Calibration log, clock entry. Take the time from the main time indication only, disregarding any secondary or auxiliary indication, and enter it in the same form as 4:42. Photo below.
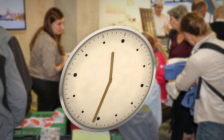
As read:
11:31
